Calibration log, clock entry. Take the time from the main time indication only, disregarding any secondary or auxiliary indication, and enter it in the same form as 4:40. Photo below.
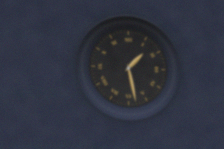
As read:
1:28
